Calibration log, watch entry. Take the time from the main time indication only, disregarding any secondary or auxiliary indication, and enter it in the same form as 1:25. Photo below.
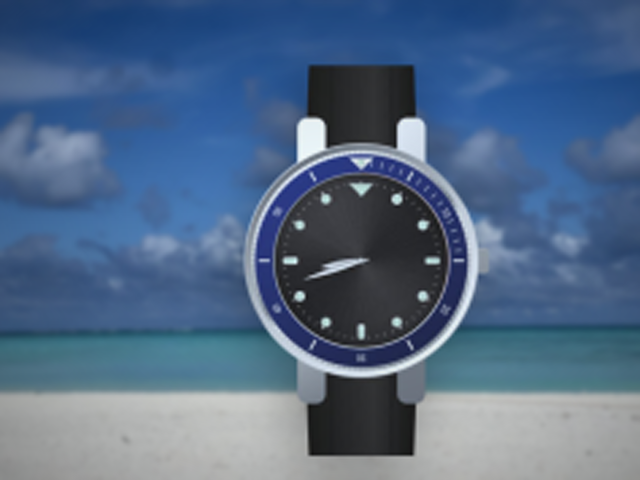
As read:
8:42
